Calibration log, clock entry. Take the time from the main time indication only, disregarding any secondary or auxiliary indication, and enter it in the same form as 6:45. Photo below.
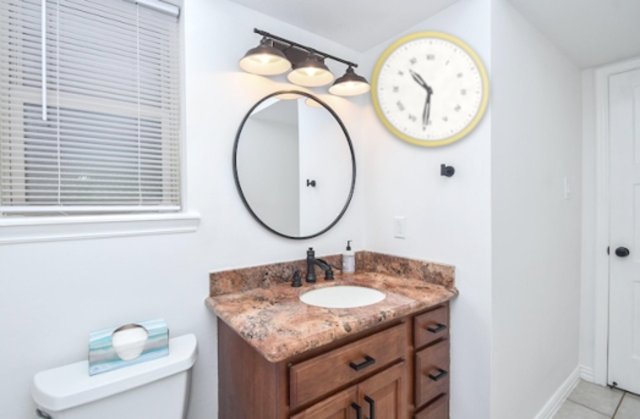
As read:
10:31
